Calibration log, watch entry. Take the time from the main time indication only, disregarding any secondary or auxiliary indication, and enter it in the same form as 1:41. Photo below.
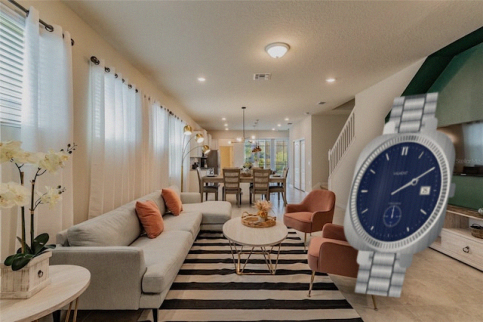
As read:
2:10
